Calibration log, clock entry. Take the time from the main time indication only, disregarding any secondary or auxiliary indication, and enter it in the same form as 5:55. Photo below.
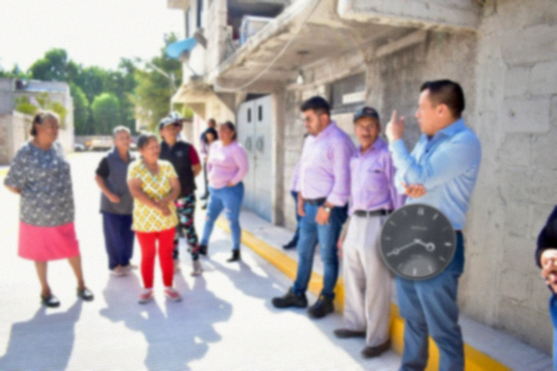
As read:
3:40
